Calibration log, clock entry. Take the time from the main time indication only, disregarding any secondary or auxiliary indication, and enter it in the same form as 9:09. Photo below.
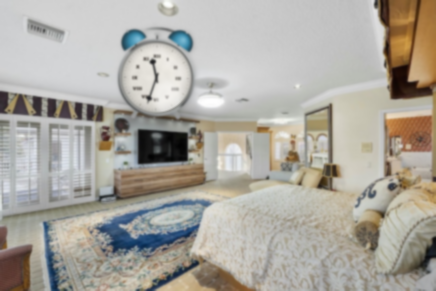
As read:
11:33
